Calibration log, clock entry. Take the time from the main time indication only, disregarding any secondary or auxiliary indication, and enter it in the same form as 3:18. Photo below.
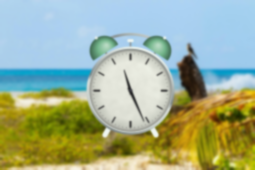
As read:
11:26
